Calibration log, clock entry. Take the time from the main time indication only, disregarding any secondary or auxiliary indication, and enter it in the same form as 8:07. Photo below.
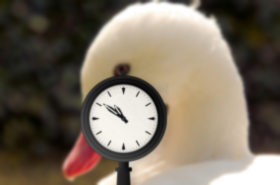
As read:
10:51
